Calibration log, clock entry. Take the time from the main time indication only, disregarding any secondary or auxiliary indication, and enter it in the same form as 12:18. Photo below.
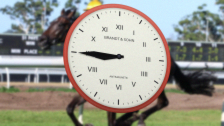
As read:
8:45
